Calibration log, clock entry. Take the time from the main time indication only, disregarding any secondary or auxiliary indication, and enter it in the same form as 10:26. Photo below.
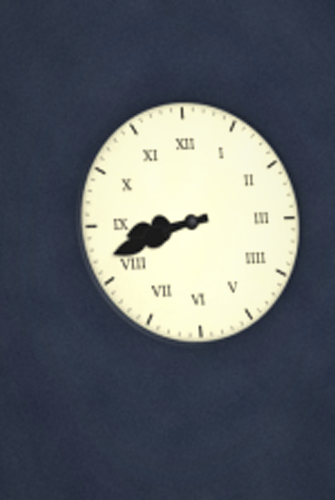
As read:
8:42
